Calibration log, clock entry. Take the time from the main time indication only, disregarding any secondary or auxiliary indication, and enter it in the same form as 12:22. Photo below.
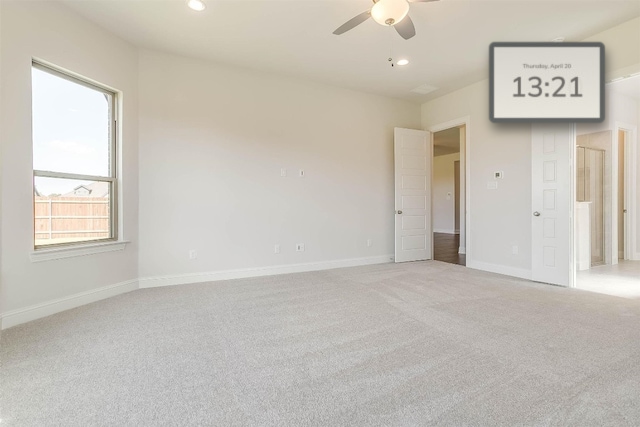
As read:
13:21
